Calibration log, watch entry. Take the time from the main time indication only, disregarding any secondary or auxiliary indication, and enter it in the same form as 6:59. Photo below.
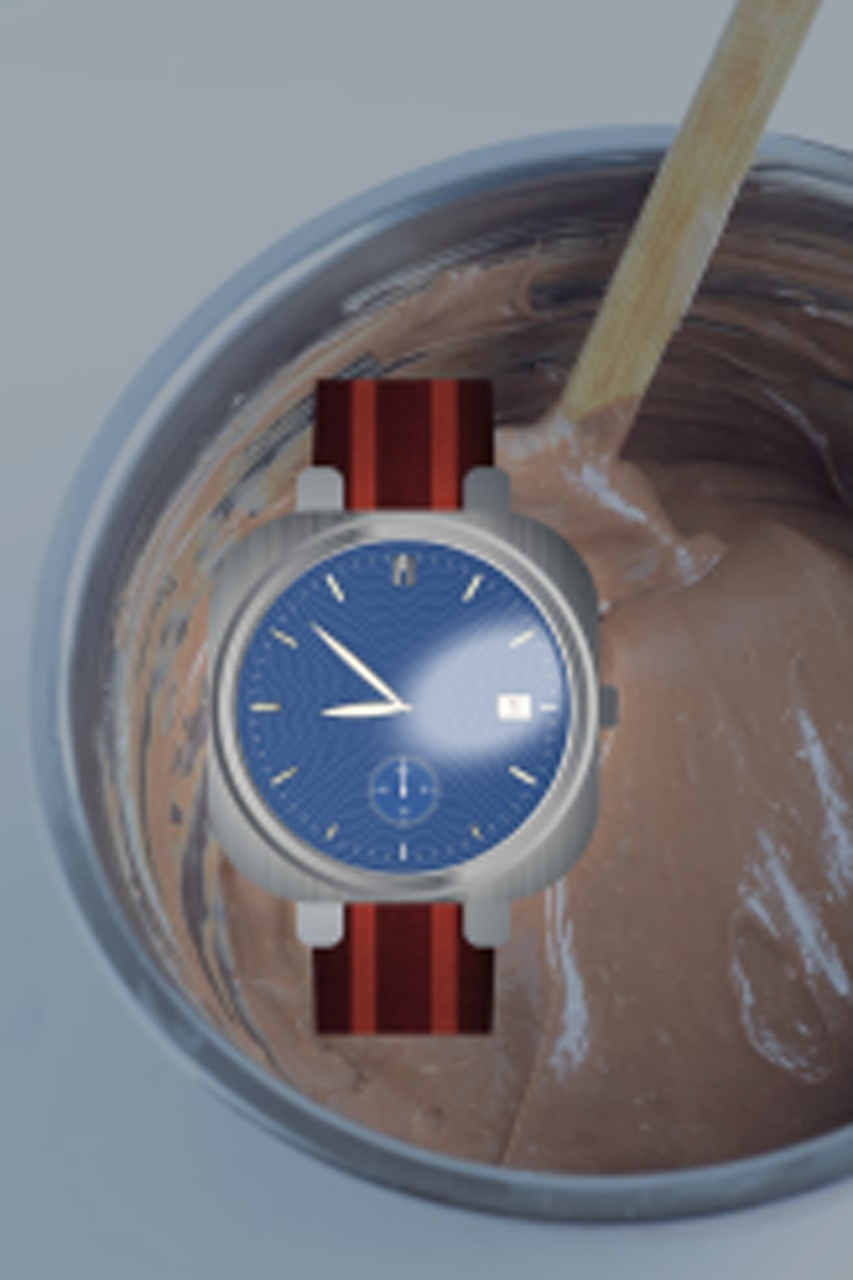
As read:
8:52
